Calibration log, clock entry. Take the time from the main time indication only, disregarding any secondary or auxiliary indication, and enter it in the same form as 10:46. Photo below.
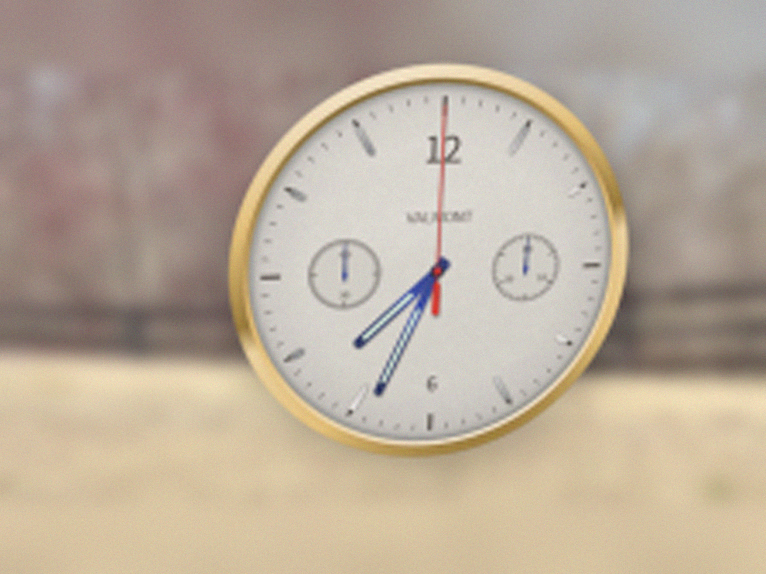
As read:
7:34
